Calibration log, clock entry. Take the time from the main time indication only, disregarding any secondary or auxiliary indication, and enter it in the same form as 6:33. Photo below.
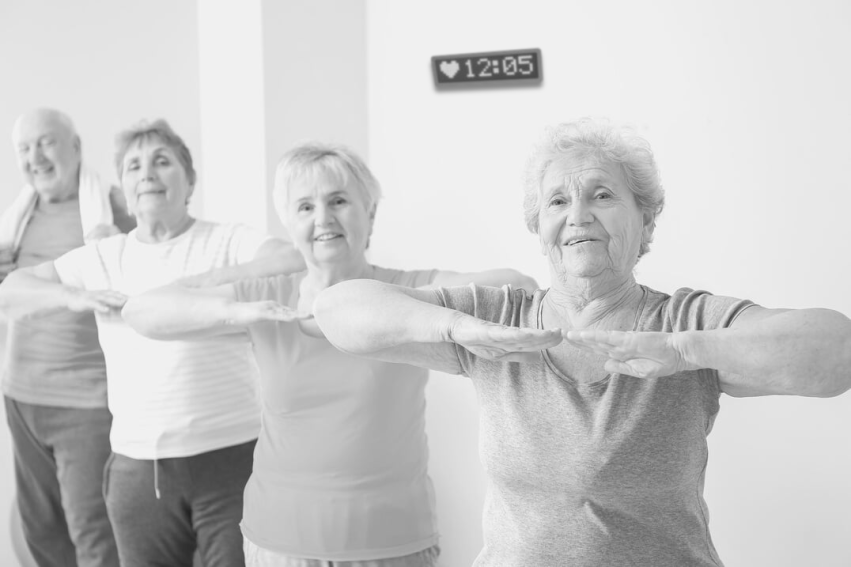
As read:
12:05
